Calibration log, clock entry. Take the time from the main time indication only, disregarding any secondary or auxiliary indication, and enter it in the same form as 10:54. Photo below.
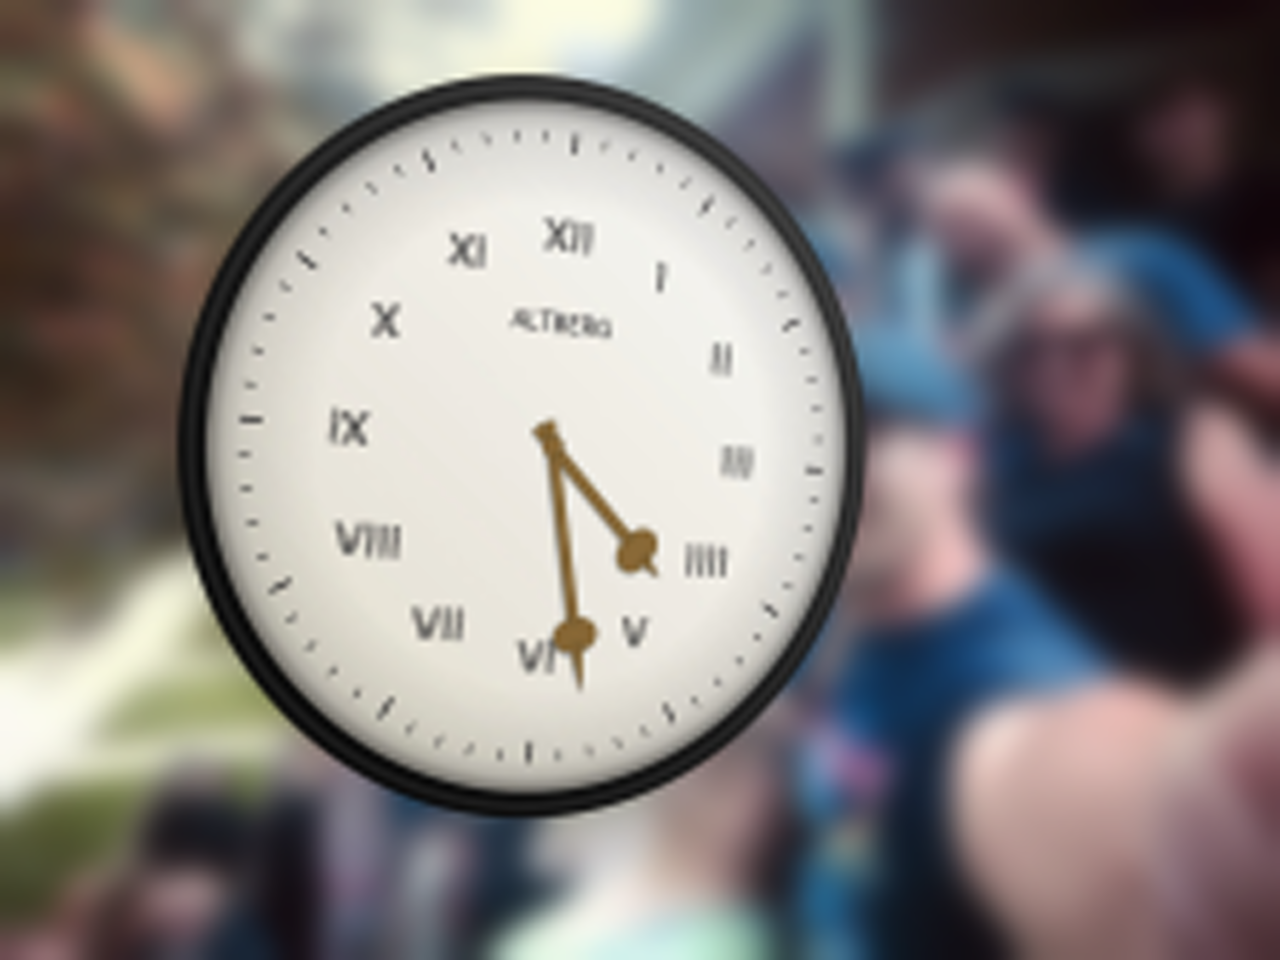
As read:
4:28
